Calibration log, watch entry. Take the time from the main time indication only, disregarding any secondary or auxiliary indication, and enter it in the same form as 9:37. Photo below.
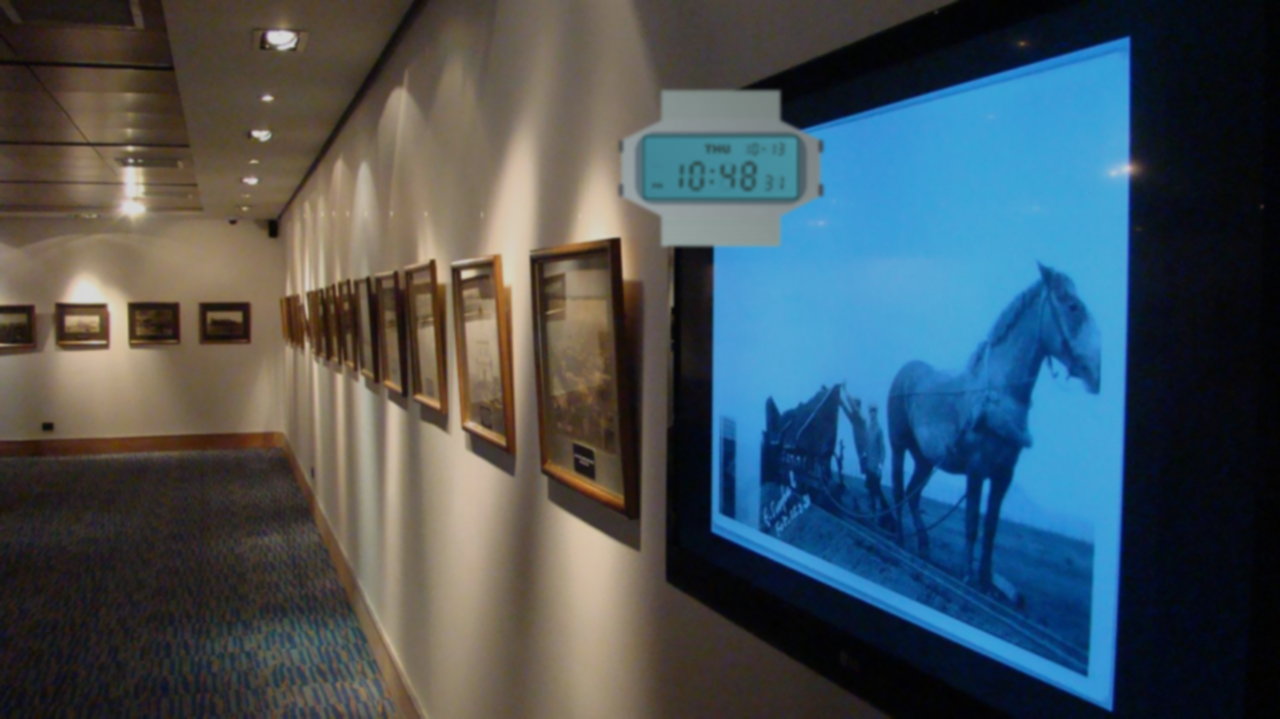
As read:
10:48
